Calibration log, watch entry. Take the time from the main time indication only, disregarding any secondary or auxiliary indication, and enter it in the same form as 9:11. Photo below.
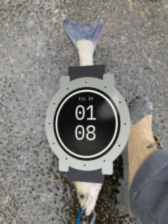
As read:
1:08
